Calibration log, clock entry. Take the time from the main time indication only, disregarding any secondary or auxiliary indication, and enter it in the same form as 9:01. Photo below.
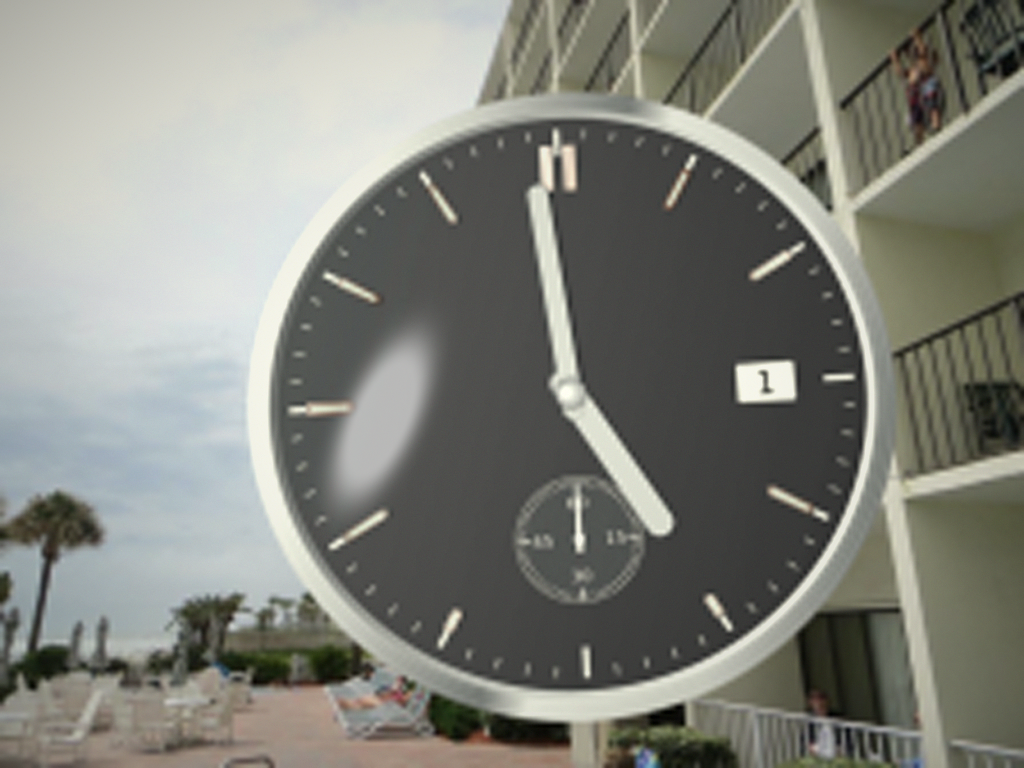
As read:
4:59
